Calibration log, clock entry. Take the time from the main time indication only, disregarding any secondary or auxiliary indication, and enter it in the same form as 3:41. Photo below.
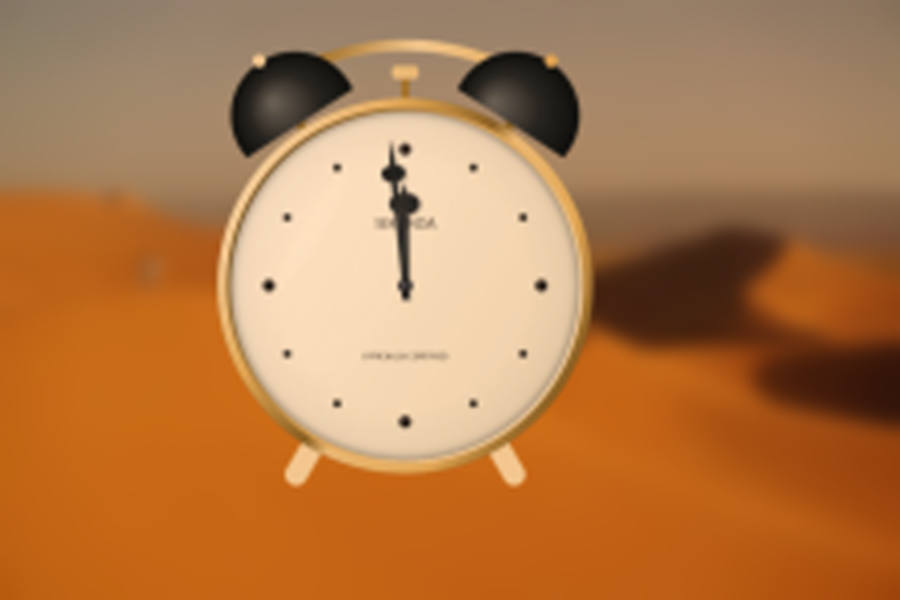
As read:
11:59
